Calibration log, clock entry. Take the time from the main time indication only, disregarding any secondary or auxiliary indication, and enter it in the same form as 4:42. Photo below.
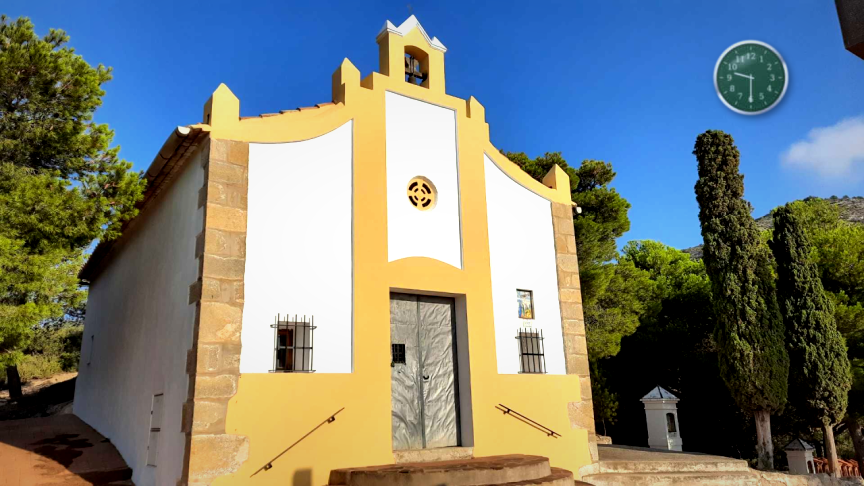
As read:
9:30
